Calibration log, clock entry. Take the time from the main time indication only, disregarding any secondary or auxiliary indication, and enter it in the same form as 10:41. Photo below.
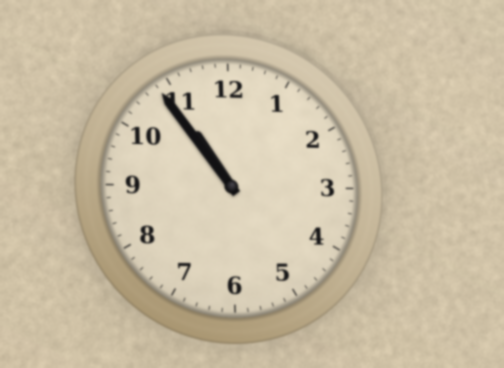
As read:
10:54
